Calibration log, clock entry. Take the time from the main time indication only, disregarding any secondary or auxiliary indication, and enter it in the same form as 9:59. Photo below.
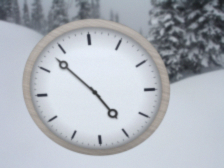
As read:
4:53
